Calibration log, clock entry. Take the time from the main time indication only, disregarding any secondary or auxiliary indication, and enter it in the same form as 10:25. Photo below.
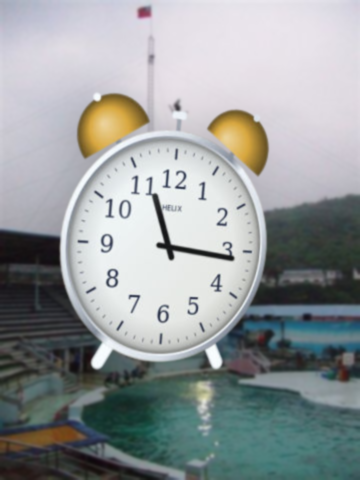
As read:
11:16
